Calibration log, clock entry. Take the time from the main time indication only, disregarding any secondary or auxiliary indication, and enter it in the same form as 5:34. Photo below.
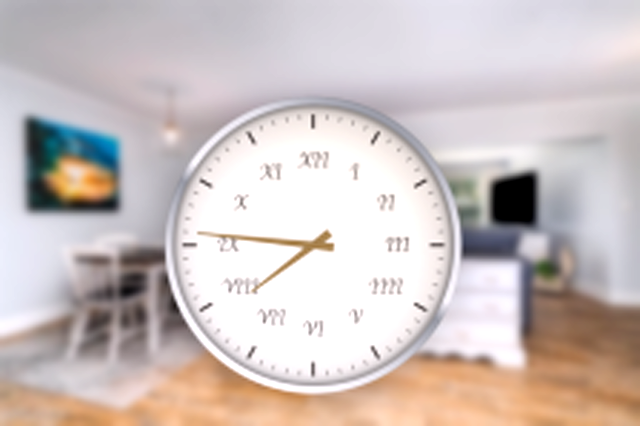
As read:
7:46
